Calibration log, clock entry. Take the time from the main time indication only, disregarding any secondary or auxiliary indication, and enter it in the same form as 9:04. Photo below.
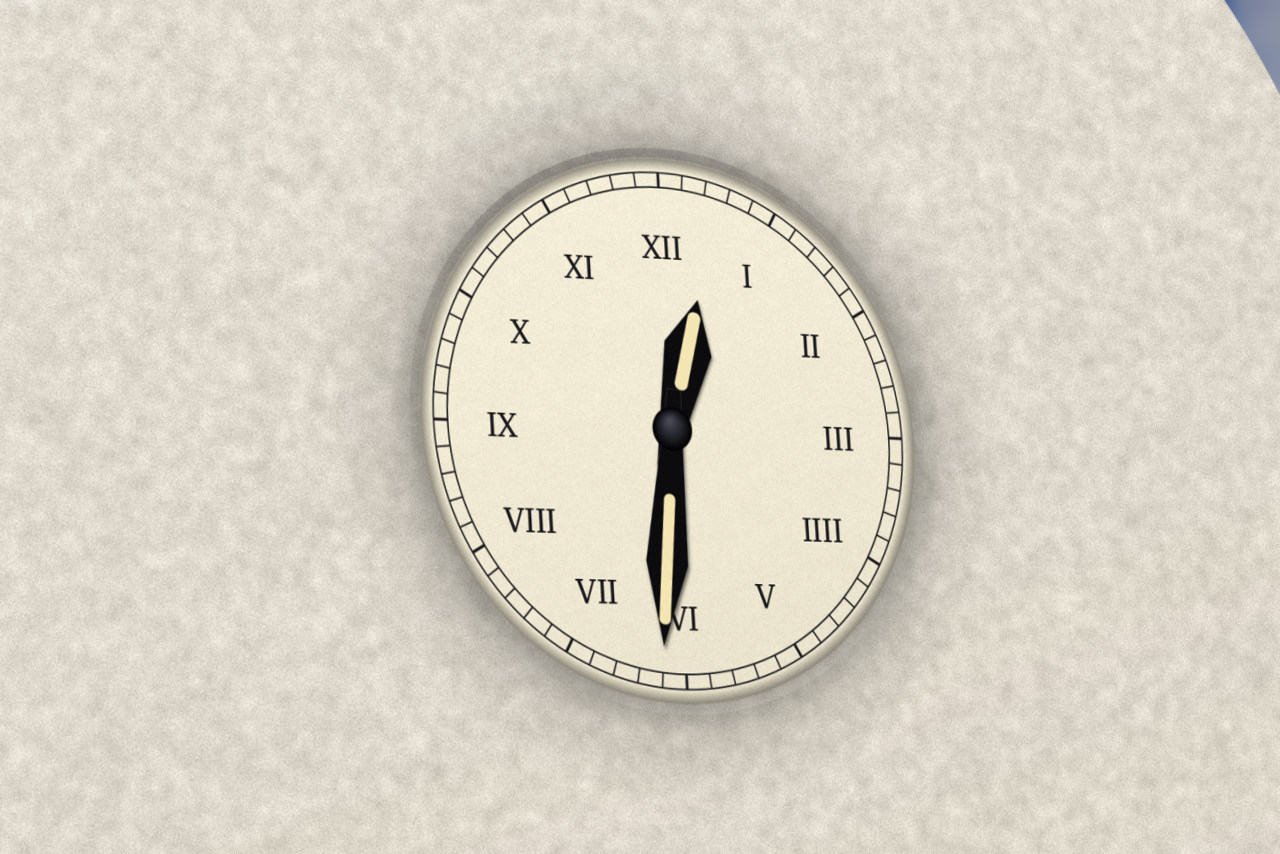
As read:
12:31
